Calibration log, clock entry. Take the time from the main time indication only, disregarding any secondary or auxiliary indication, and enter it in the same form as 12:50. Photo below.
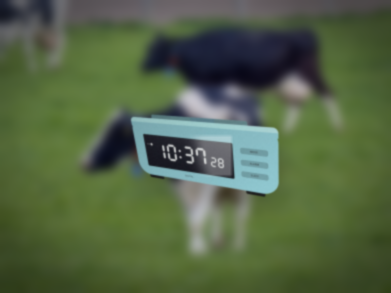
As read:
10:37
